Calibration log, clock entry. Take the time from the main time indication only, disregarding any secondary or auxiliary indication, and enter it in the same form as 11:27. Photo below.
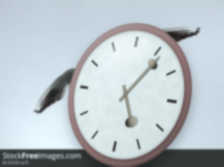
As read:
5:06
